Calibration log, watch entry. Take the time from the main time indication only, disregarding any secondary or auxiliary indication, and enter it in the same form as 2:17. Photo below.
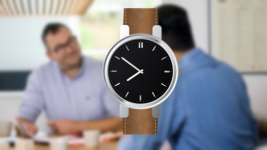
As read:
7:51
